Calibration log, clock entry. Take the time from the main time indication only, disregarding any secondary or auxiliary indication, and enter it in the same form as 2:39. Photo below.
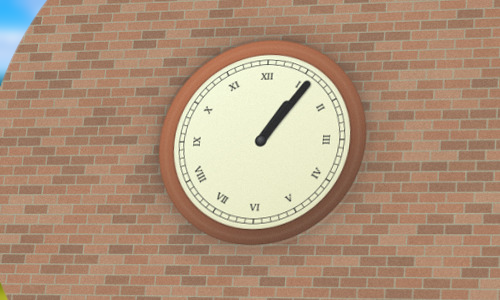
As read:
1:06
